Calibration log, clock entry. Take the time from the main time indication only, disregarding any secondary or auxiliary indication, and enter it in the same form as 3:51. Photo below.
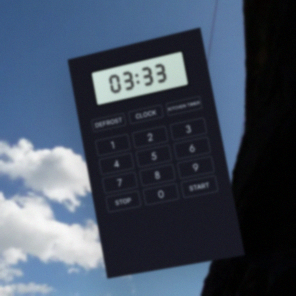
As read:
3:33
